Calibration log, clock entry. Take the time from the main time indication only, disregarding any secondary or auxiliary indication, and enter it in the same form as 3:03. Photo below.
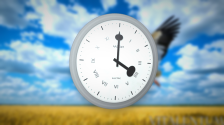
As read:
4:00
